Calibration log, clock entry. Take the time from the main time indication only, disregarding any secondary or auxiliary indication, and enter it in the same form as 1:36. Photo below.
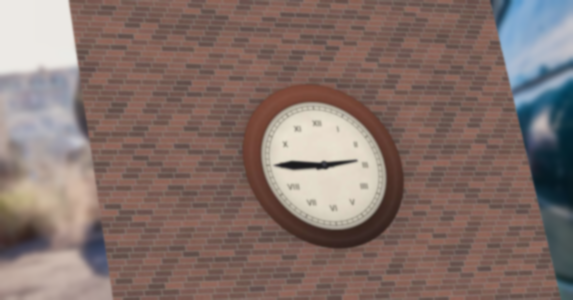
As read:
2:45
